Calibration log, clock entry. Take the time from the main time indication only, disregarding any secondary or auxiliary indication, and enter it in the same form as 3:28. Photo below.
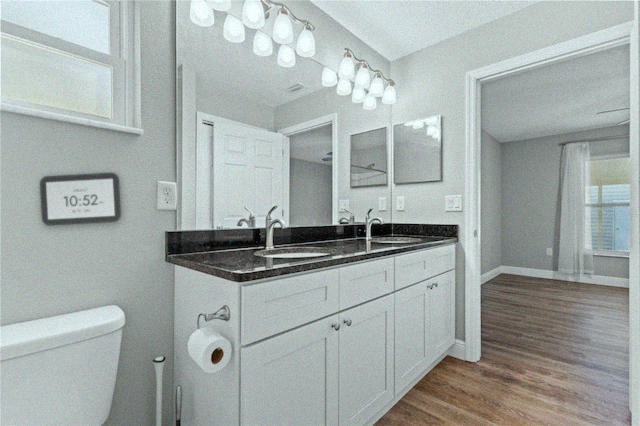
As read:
10:52
